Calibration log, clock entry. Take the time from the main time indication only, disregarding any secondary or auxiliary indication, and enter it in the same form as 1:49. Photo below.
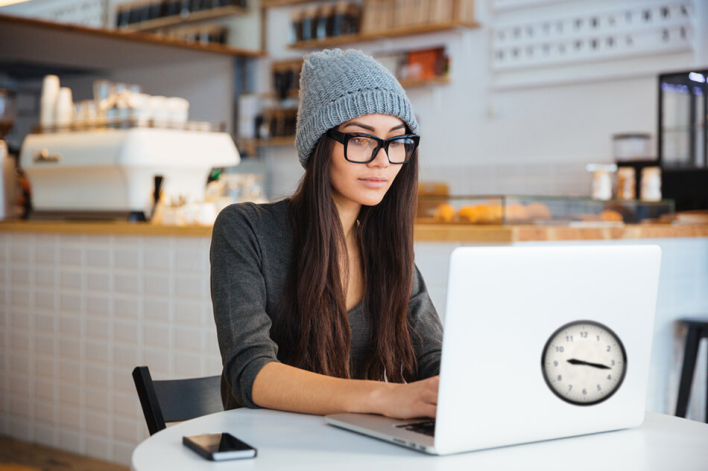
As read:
9:17
